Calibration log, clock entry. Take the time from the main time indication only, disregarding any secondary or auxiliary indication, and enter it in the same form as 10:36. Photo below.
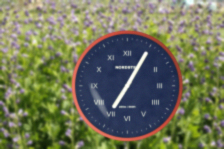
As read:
7:05
